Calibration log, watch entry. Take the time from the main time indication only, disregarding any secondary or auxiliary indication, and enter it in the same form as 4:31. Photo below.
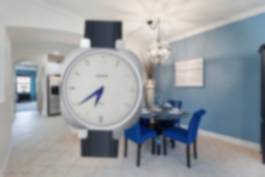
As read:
6:39
